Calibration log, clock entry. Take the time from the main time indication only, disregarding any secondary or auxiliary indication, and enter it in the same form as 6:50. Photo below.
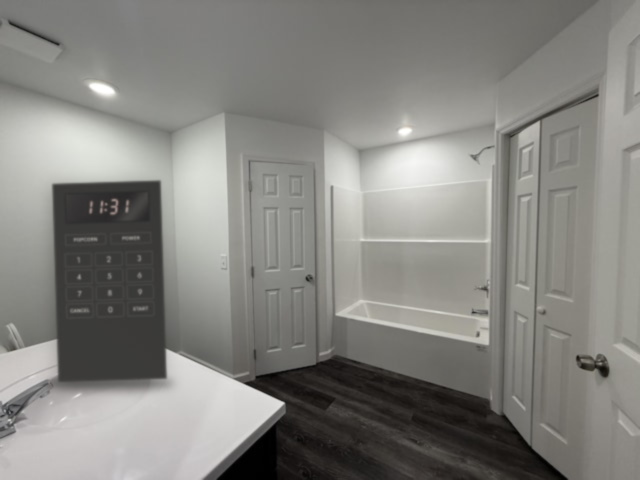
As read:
11:31
